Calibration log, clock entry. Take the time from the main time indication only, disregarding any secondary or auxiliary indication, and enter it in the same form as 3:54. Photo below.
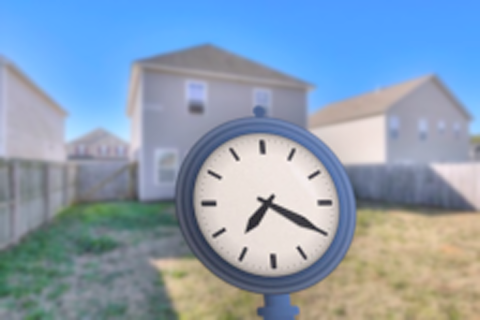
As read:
7:20
